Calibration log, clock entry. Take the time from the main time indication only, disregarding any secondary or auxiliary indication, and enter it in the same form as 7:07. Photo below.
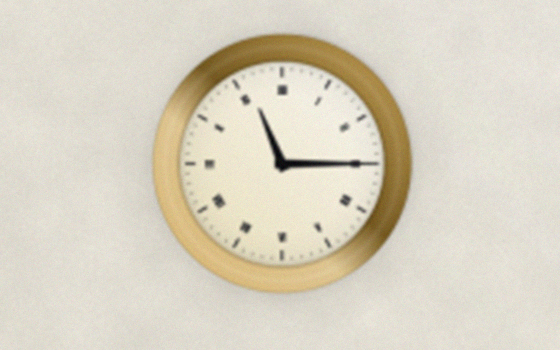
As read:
11:15
